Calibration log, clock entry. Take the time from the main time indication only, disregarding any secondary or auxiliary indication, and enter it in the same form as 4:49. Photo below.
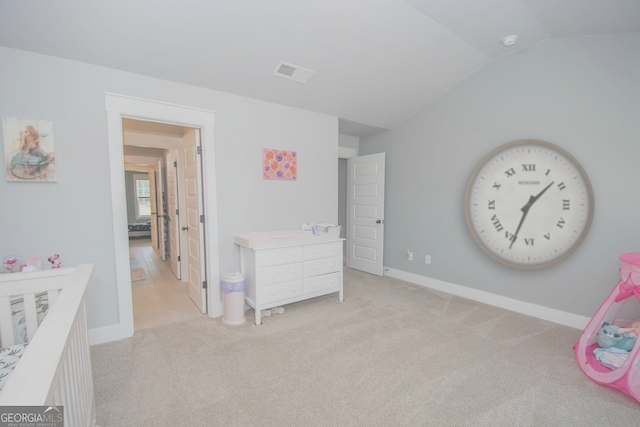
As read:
1:34
